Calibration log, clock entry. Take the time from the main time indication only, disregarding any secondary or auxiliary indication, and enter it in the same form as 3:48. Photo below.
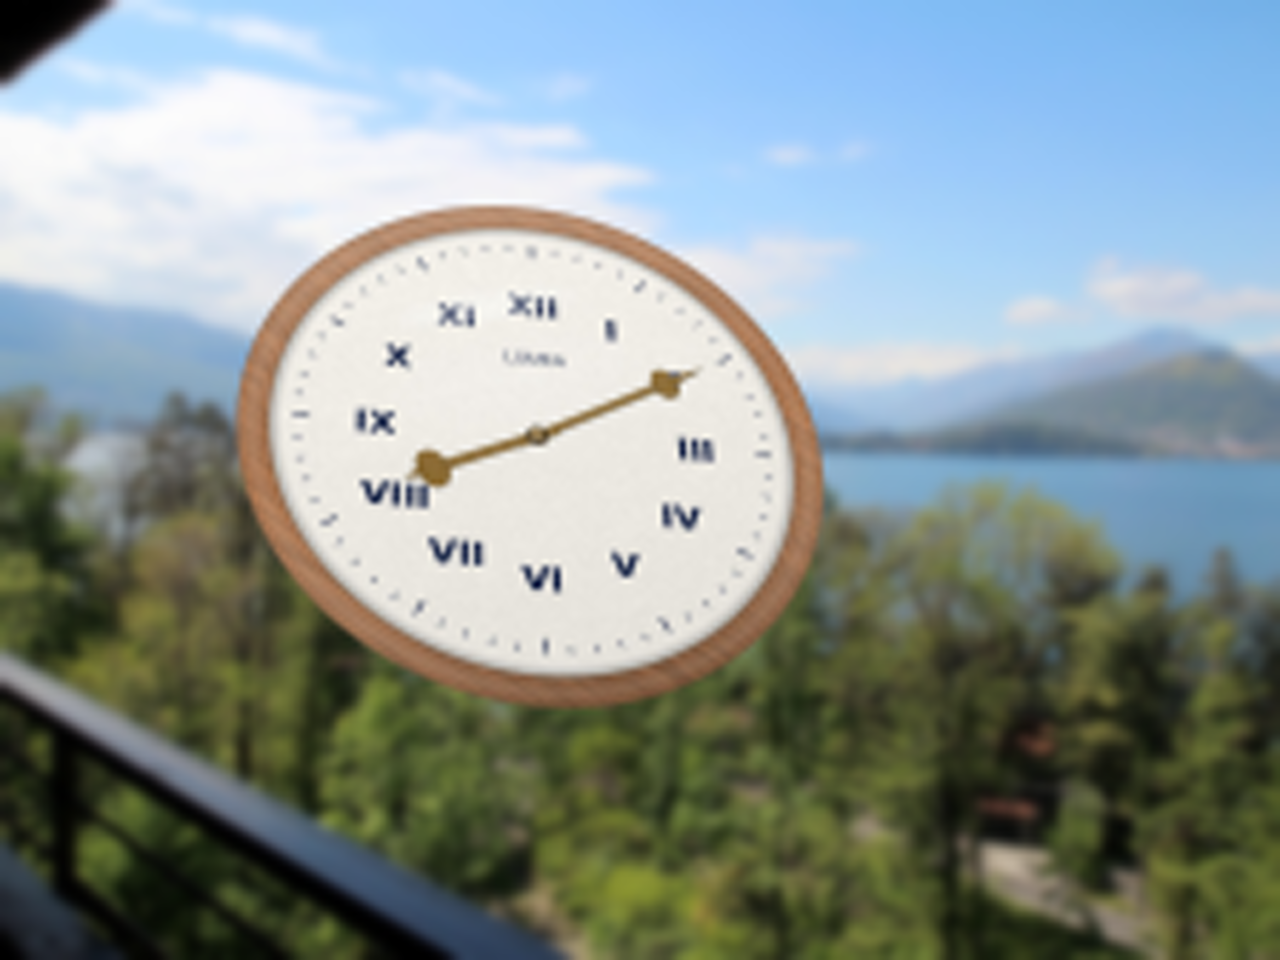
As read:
8:10
